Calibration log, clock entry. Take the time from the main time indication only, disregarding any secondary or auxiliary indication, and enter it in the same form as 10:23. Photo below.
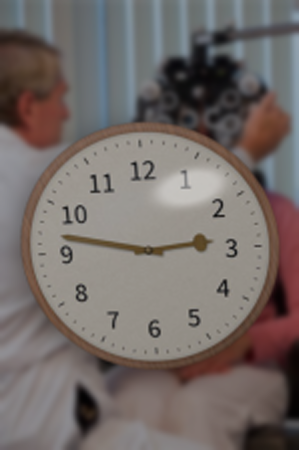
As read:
2:47
